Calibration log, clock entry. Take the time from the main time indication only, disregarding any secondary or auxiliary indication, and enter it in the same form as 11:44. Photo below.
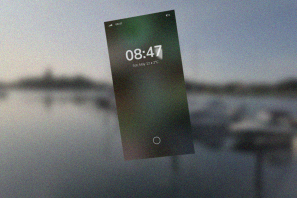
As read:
8:47
